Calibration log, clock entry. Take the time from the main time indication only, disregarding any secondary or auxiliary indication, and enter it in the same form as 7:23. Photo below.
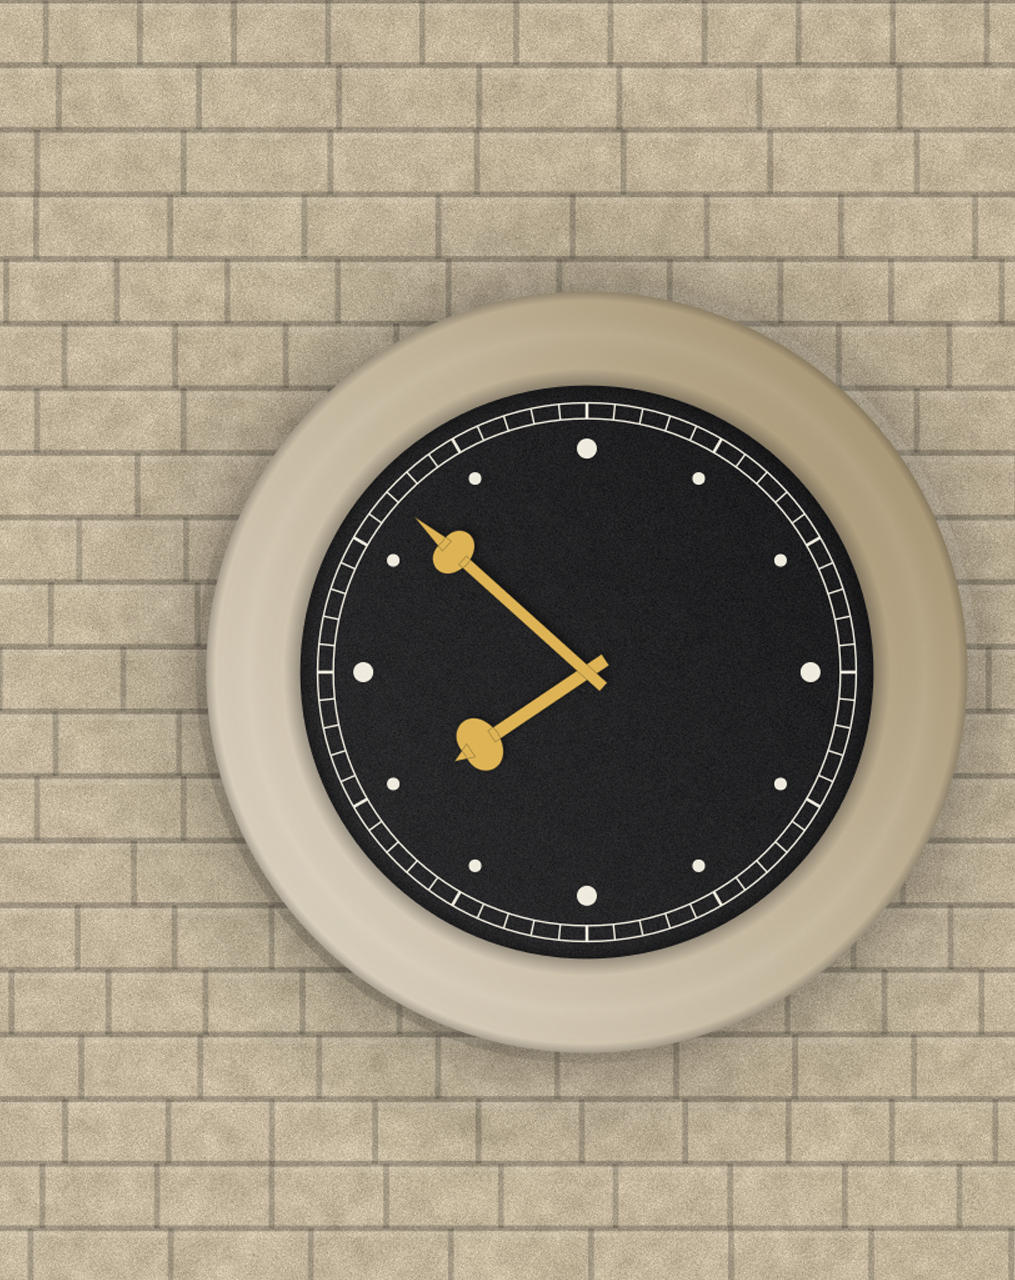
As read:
7:52
